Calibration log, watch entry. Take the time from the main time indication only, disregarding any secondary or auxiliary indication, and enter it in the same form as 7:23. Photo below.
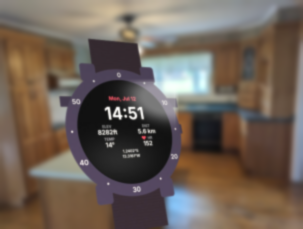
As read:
14:51
